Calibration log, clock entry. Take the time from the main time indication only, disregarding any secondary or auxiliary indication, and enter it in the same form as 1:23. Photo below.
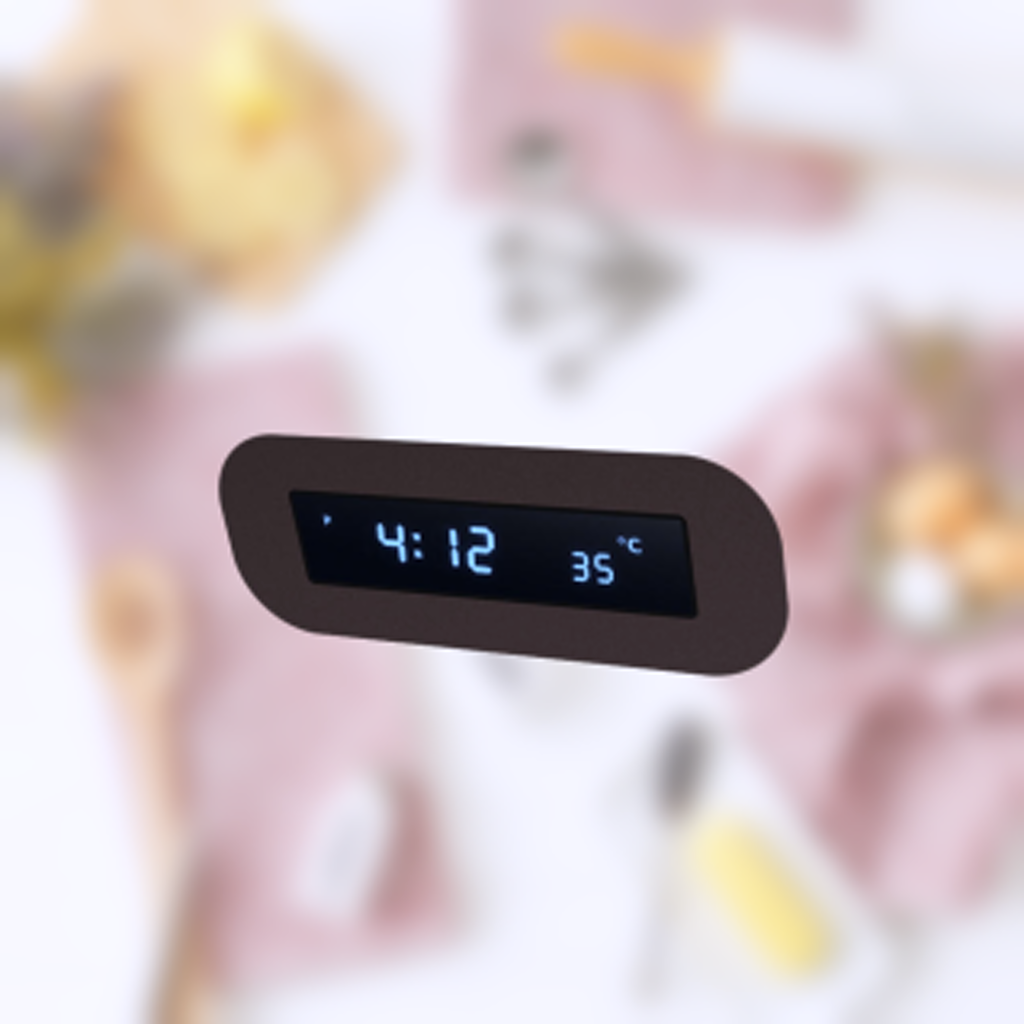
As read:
4:12
